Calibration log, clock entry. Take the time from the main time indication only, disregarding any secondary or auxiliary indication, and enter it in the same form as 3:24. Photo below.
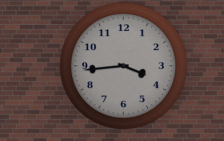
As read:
3:44
